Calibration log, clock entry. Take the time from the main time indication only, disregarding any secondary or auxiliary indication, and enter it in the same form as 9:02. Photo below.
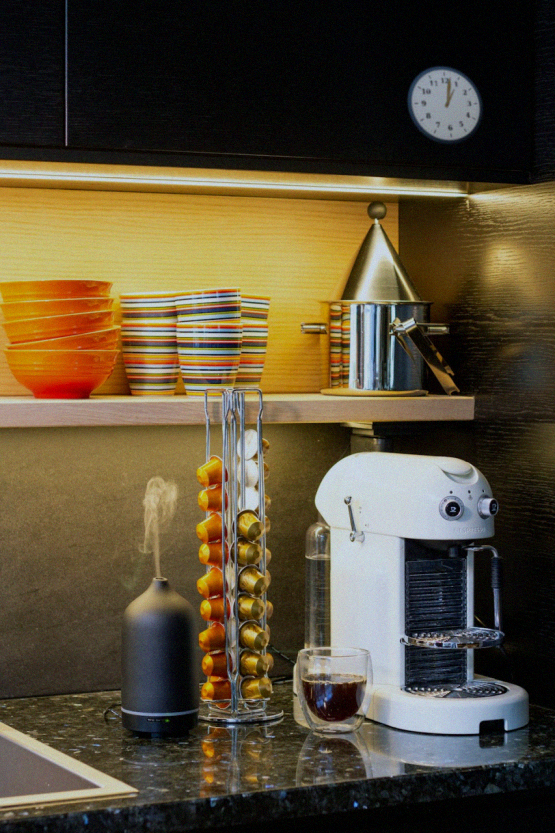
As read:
1:02
